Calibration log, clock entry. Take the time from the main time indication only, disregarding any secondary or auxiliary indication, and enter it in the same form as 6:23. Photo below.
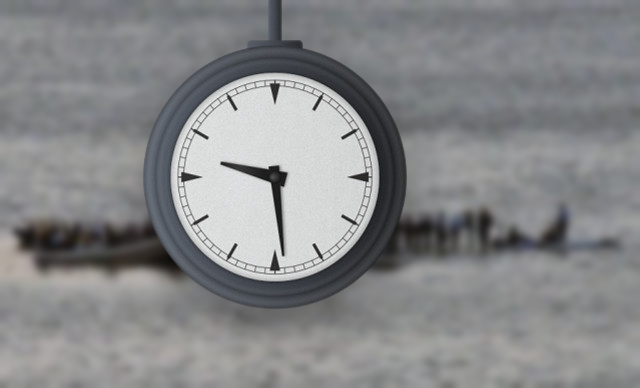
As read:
9:29
